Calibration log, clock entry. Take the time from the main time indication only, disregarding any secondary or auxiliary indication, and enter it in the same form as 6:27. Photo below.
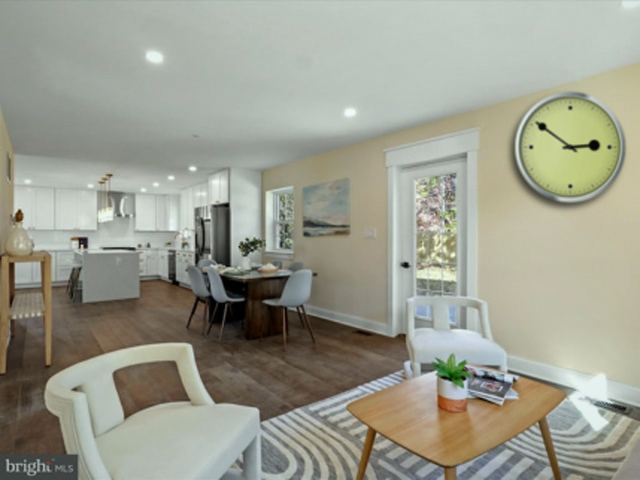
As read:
2:51
